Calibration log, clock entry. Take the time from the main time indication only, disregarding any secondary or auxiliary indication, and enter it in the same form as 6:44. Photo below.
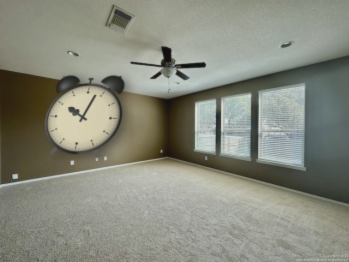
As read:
10:03
